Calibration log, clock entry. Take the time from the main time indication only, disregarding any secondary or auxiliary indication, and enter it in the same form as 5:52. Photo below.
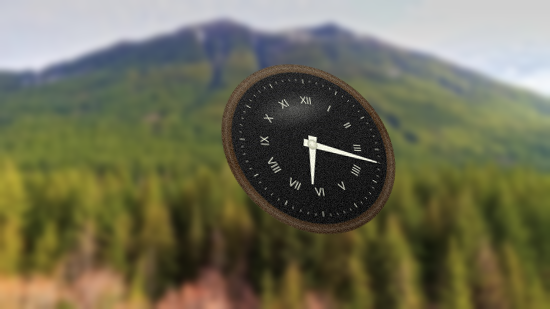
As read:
6:17
